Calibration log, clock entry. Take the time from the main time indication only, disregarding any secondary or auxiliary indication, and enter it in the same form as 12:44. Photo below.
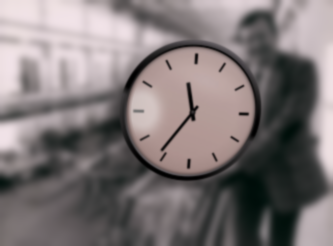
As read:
11:36
